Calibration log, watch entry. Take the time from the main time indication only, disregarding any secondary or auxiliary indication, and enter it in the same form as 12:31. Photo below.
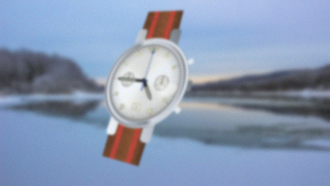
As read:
4:45
